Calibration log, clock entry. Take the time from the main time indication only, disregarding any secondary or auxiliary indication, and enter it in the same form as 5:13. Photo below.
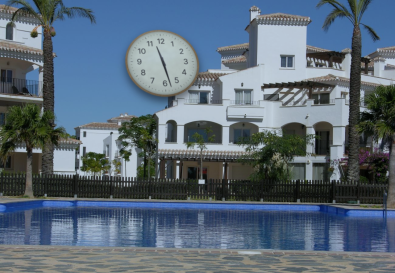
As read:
11:28
